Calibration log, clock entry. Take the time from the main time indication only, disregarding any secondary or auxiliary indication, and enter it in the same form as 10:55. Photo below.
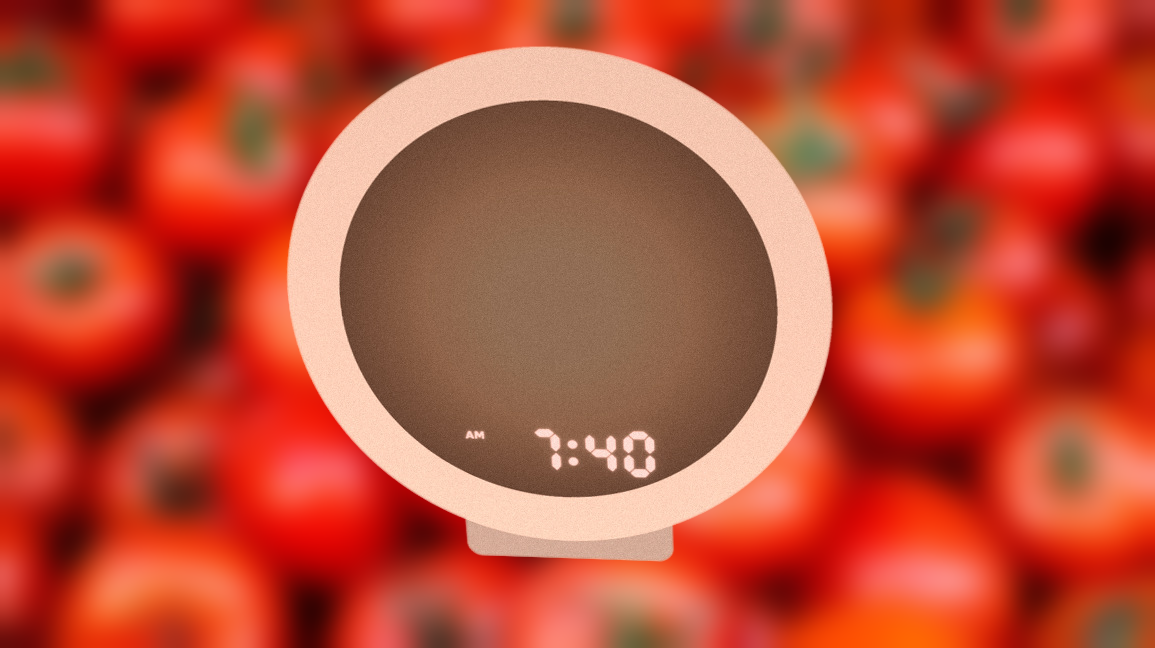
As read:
7:40
